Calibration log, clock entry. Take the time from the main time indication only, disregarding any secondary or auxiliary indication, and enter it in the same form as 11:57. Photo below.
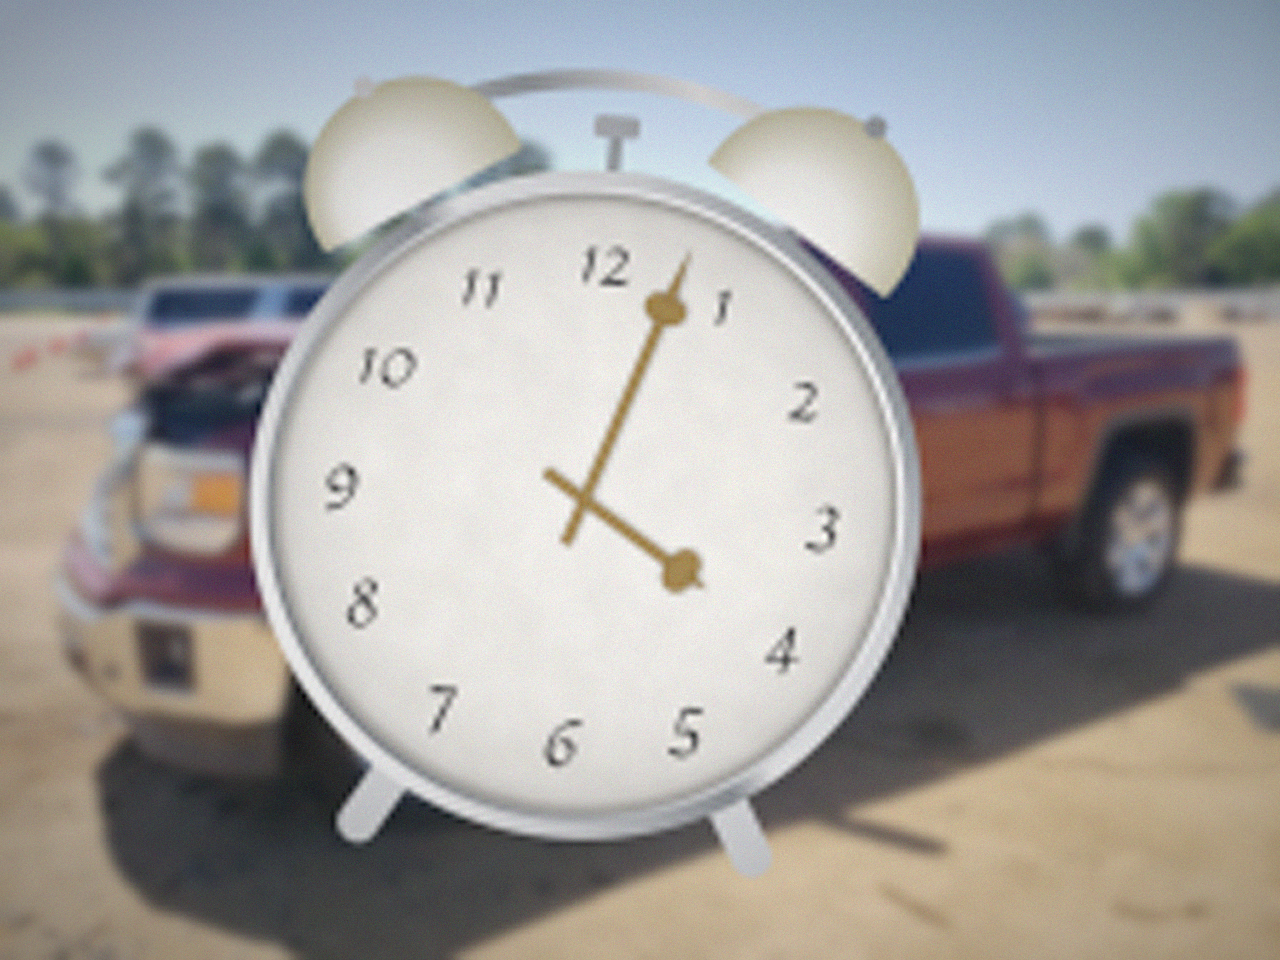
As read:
4:03
